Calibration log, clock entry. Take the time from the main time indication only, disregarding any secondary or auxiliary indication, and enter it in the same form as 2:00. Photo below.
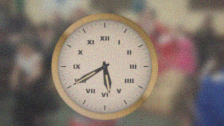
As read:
5:40
